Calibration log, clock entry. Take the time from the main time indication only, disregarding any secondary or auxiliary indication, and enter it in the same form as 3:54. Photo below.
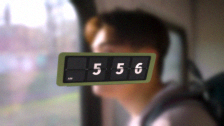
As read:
5:56
